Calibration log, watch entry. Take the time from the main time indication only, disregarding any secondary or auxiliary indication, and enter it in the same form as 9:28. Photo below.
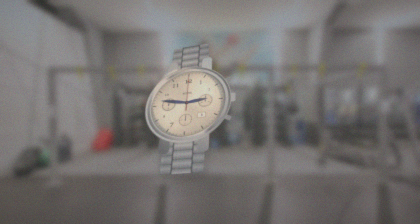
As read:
2:47
